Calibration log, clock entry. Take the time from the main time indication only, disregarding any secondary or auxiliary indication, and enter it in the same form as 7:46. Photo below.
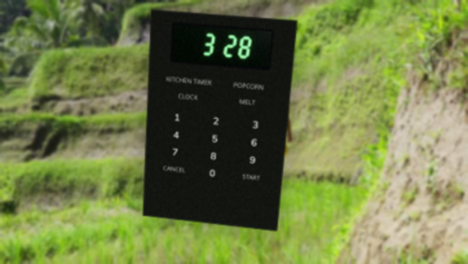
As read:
3:28
